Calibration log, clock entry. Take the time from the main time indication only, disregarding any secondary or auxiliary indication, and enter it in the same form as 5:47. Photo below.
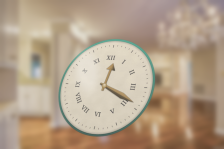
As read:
12:19
